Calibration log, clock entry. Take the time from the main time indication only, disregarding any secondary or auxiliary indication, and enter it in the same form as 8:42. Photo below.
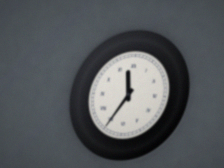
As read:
11:35
